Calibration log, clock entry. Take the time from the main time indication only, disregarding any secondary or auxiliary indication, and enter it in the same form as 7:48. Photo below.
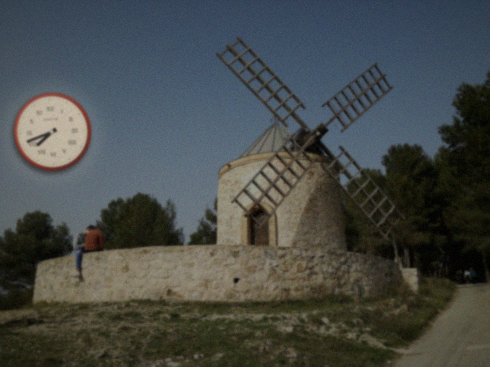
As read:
7:42
